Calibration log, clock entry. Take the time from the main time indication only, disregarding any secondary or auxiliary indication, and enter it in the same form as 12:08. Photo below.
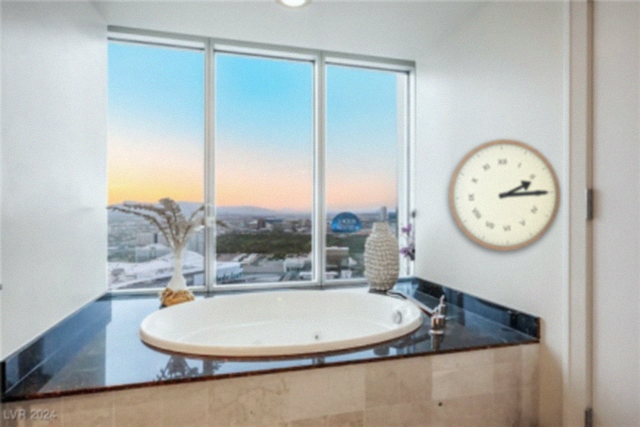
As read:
2:15
